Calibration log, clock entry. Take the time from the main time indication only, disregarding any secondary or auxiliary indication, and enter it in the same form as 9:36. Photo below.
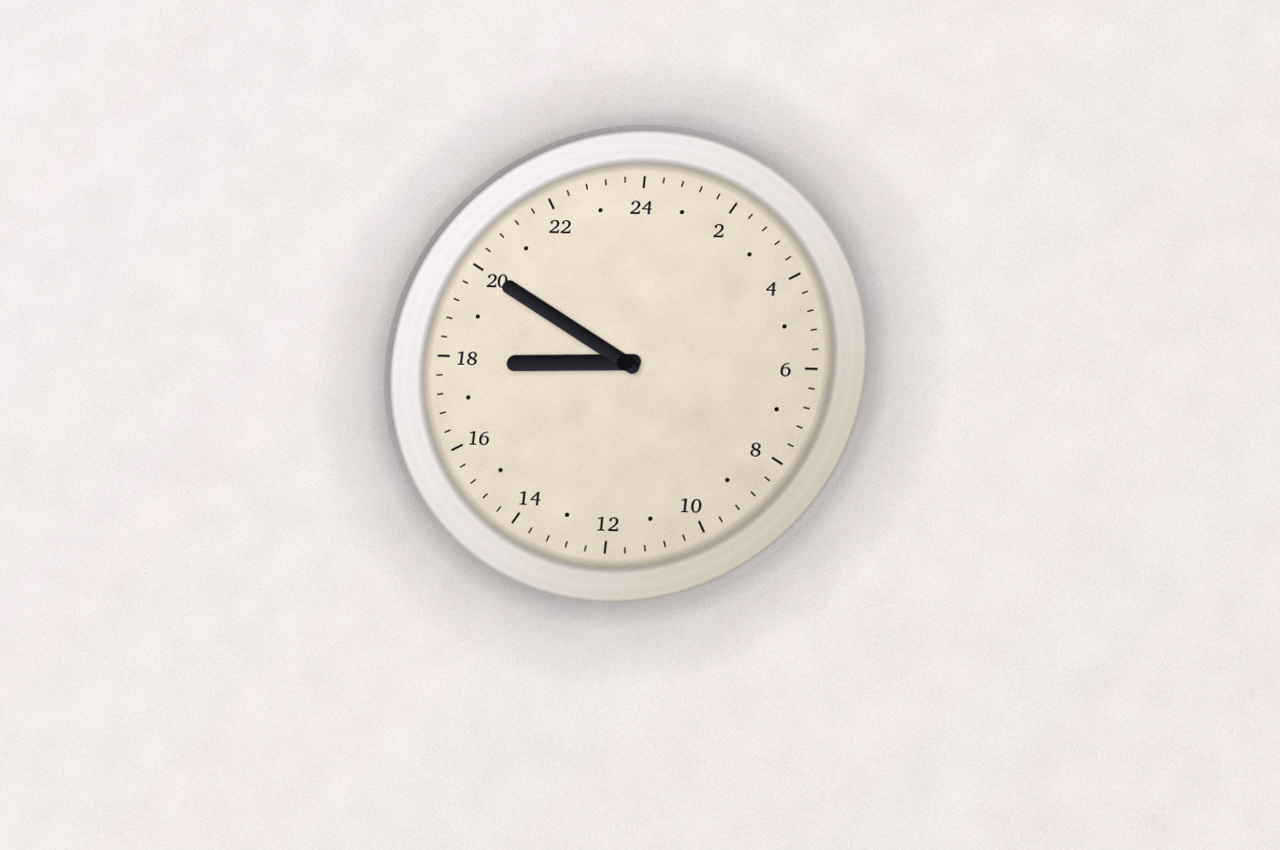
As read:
17:50
